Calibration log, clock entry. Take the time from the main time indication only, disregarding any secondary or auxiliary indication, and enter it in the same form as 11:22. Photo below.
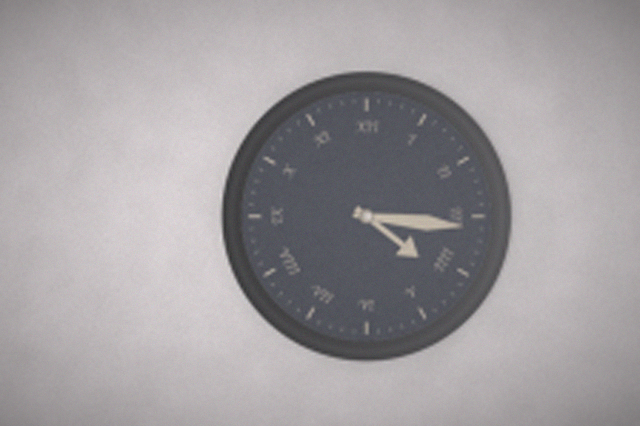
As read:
4:16
